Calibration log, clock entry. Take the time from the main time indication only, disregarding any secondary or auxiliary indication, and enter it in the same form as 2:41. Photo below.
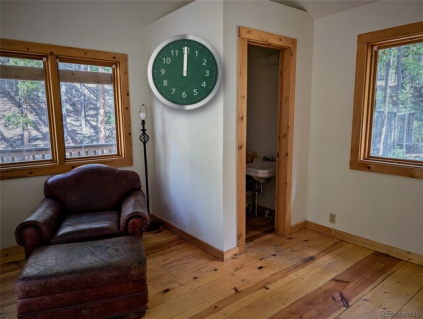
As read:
12:00
